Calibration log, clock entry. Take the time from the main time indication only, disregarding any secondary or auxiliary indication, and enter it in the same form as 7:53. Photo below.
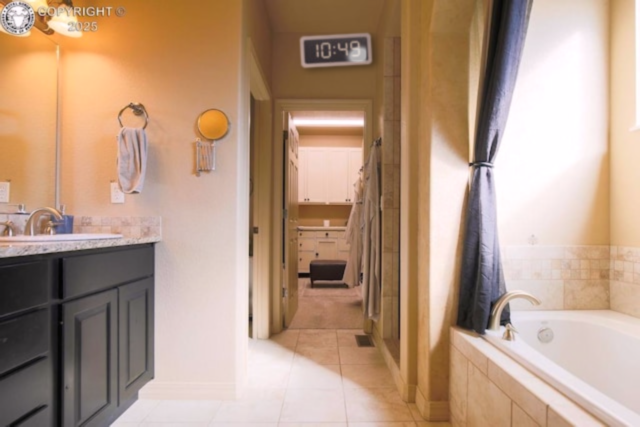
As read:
10:49
